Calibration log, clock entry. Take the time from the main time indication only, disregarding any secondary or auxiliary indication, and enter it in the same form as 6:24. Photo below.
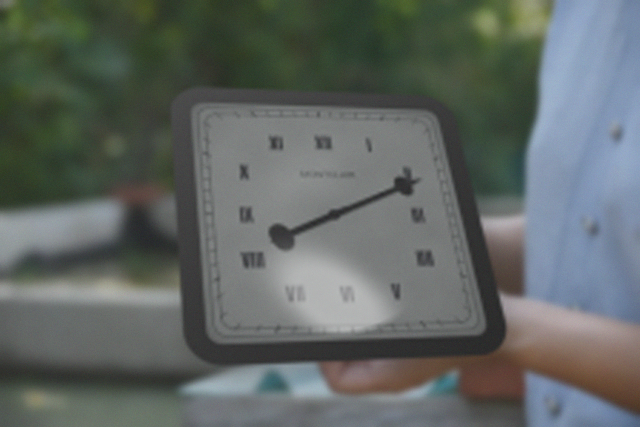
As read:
8:11
